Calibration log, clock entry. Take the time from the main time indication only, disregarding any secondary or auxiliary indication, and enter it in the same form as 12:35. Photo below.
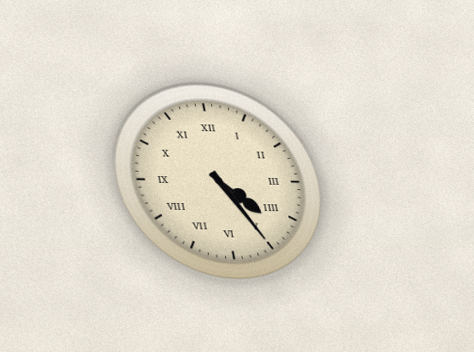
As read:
4:25
